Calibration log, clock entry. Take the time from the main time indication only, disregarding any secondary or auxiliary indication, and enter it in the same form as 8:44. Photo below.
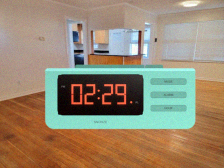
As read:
2:29
